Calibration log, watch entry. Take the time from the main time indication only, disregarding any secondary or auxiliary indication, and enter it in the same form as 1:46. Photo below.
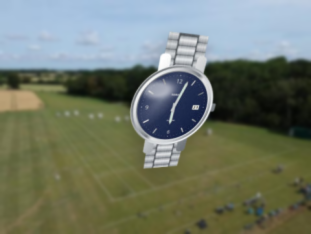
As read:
6:03
